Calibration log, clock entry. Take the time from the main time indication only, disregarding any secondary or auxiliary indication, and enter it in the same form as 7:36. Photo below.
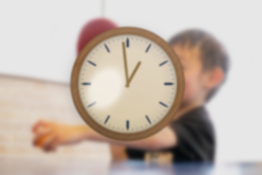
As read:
12:59
